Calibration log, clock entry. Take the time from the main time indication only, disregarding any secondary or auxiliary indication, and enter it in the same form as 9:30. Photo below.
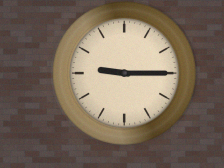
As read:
9:15
